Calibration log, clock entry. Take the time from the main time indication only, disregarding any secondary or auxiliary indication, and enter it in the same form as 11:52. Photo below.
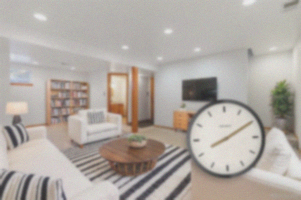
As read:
8:10
